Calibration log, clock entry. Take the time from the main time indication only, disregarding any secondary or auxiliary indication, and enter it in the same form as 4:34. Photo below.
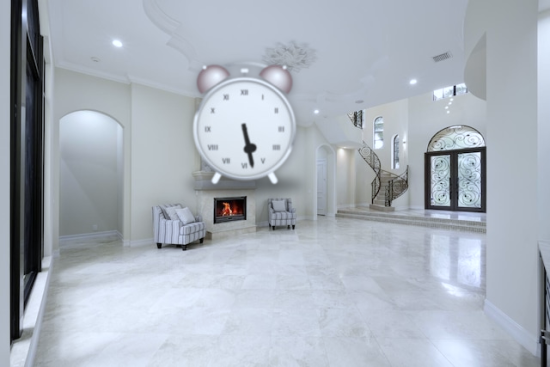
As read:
5:28
